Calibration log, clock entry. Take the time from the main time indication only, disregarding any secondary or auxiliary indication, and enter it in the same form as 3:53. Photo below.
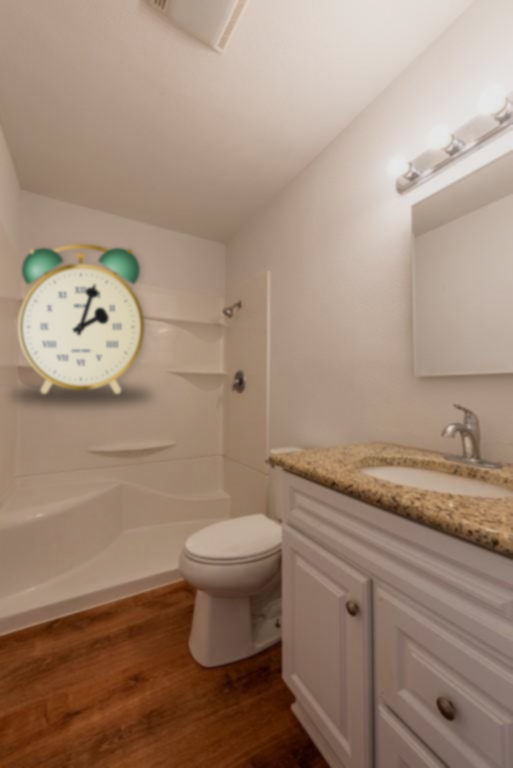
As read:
2:03
